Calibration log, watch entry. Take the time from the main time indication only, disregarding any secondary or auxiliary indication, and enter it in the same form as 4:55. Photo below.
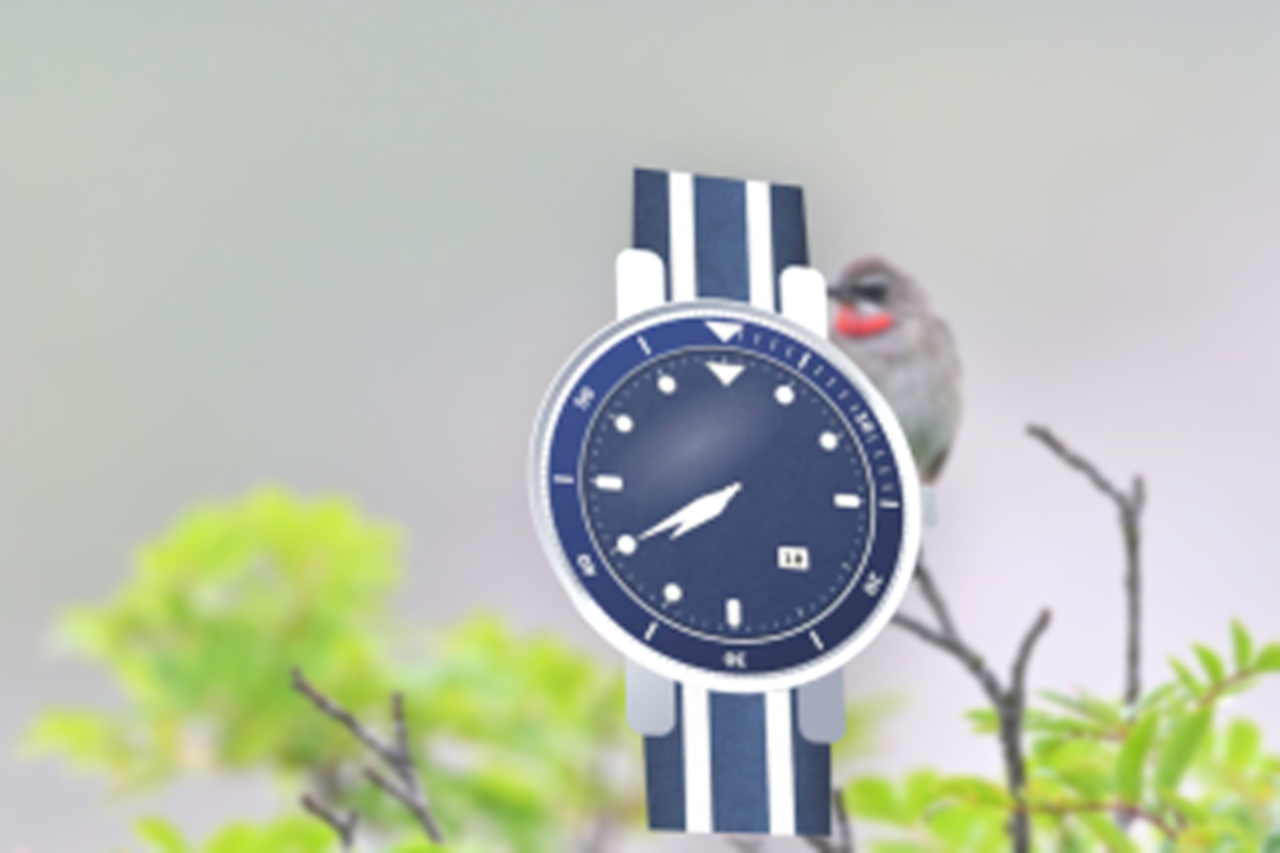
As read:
7:40
